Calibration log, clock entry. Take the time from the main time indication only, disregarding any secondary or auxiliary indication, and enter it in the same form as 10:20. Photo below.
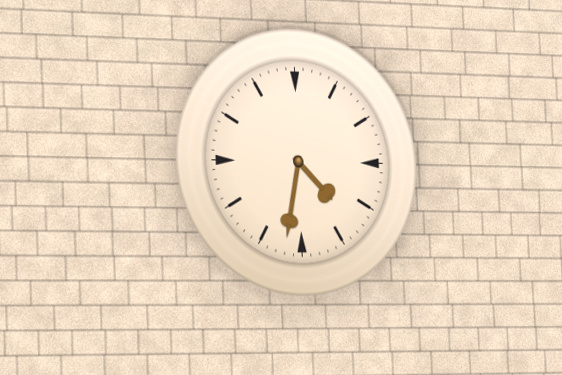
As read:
4:32
